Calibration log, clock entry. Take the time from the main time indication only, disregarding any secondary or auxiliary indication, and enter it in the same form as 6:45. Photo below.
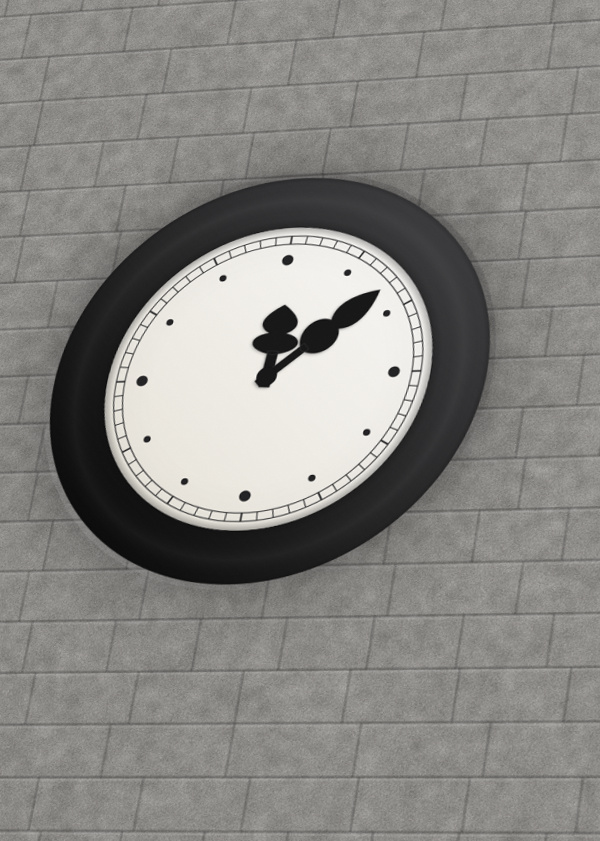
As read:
12:08
